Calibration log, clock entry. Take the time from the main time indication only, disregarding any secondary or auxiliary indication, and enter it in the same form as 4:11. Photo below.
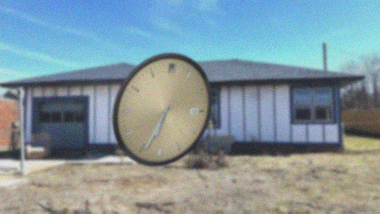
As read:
6:34
